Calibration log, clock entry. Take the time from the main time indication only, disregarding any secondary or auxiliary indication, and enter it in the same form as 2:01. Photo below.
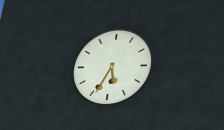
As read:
5:34
